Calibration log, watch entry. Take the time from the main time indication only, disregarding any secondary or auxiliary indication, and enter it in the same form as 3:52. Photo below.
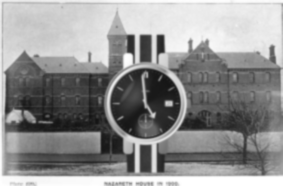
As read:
4:59
